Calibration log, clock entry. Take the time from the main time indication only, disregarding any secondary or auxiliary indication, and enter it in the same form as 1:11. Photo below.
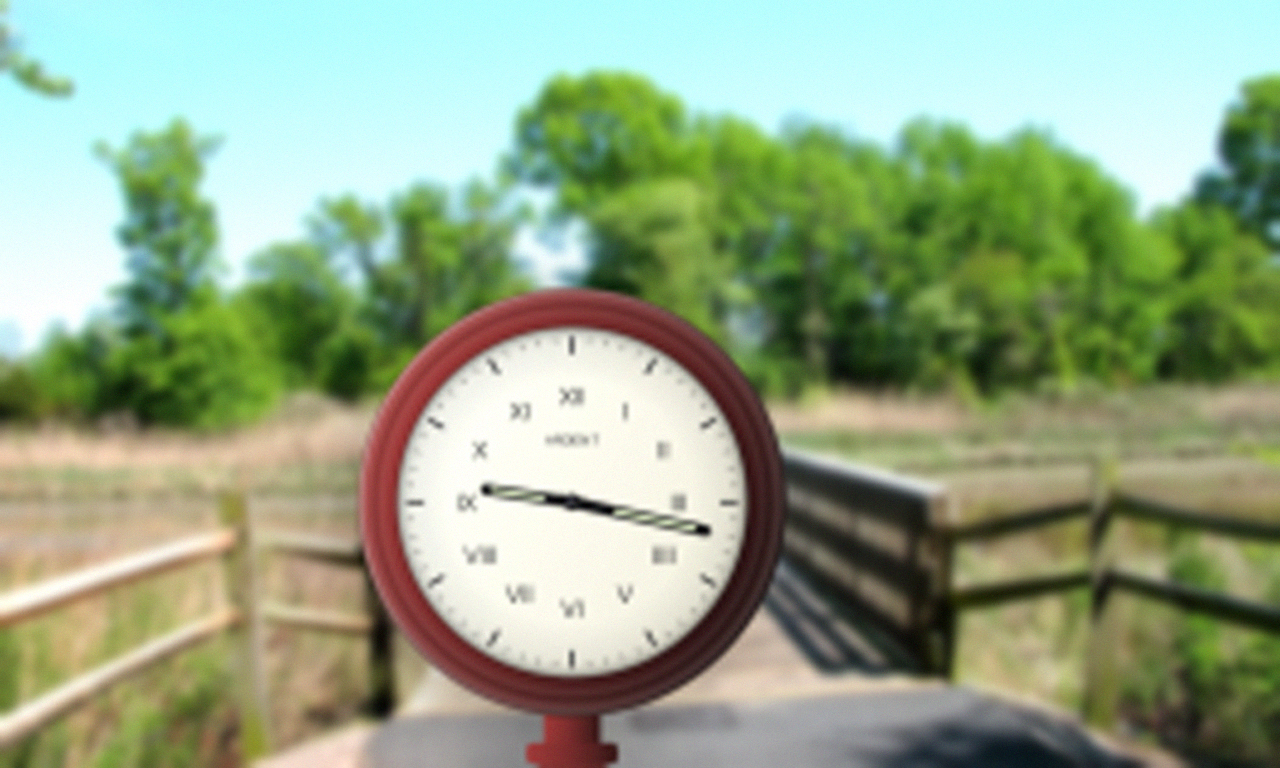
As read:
9:17
